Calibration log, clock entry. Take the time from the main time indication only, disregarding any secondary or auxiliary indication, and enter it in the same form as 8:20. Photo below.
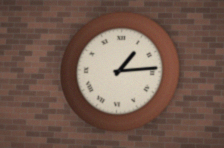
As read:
1:14
